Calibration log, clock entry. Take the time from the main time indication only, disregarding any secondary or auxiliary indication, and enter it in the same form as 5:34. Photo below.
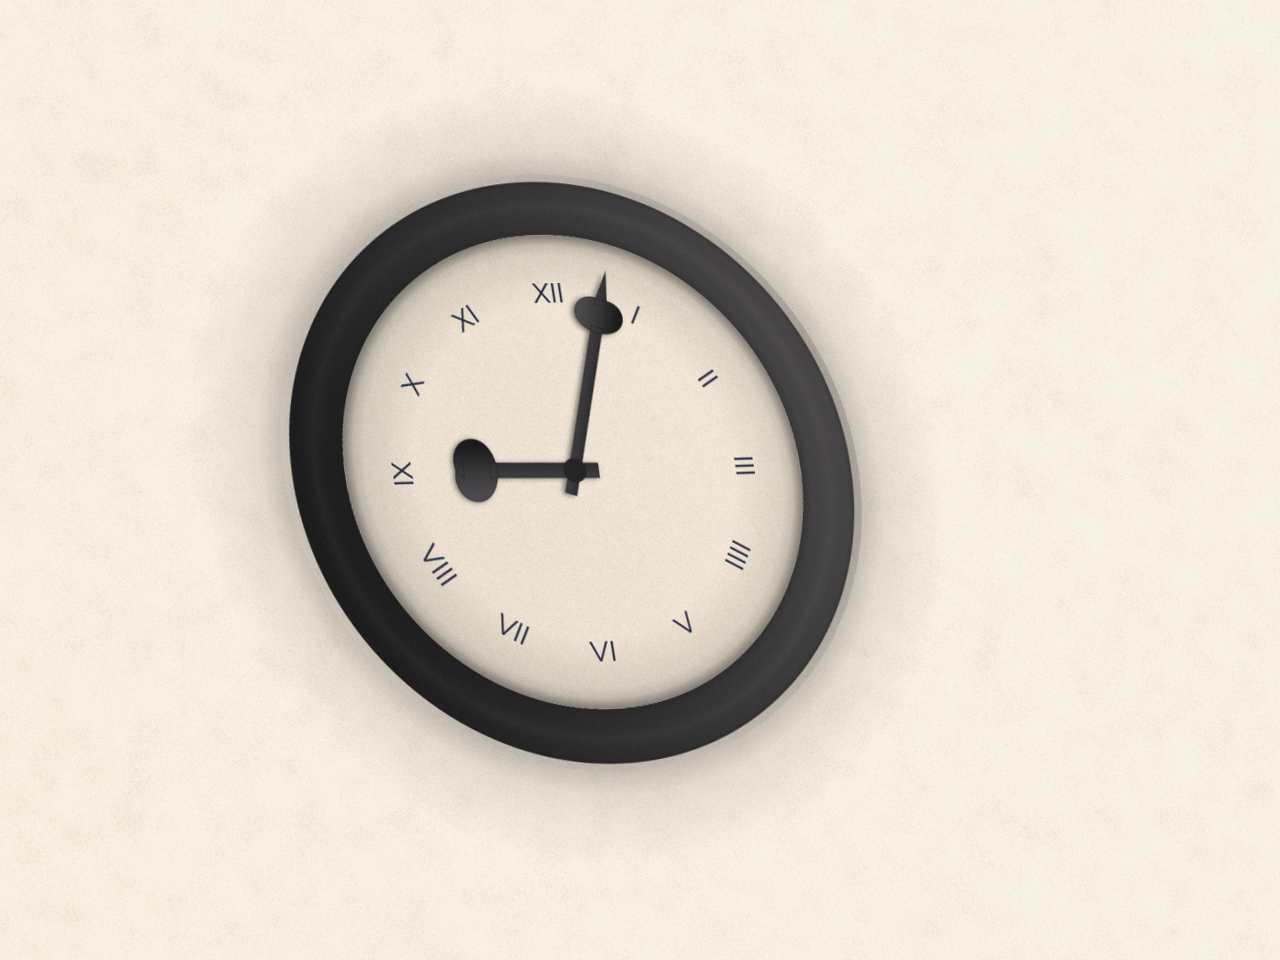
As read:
9:03
